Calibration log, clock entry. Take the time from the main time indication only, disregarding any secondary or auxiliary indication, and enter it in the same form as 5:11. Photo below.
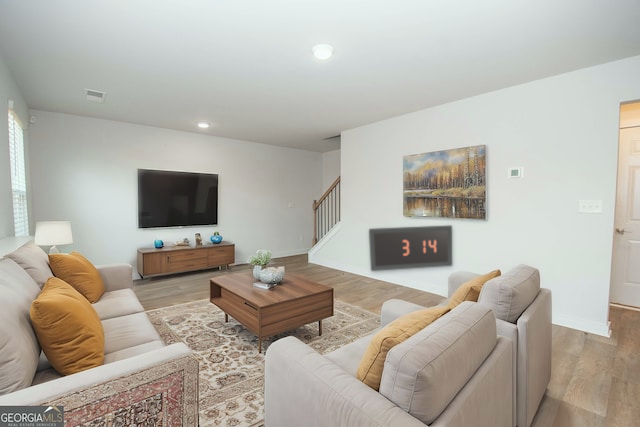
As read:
3:14
